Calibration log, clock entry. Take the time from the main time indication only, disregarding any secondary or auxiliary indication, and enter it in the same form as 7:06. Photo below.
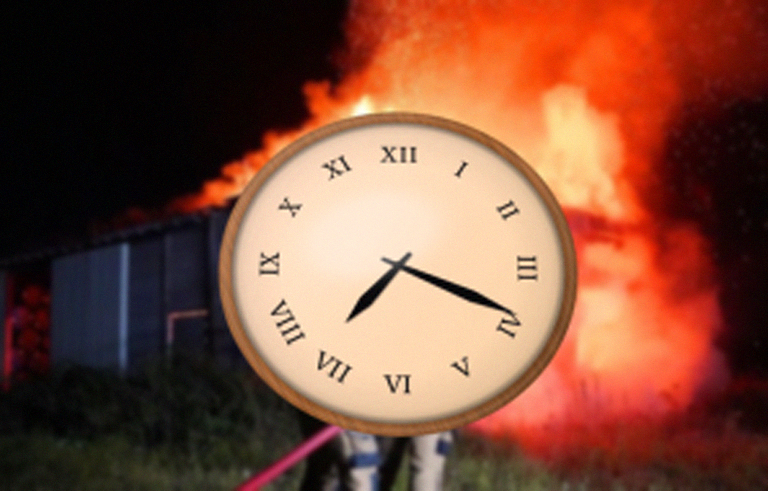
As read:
7:19
